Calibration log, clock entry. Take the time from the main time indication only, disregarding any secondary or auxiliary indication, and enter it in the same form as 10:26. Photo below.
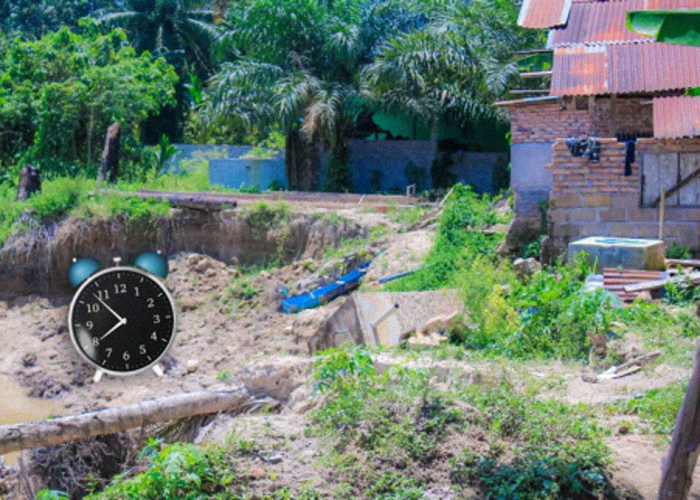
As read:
7:53
